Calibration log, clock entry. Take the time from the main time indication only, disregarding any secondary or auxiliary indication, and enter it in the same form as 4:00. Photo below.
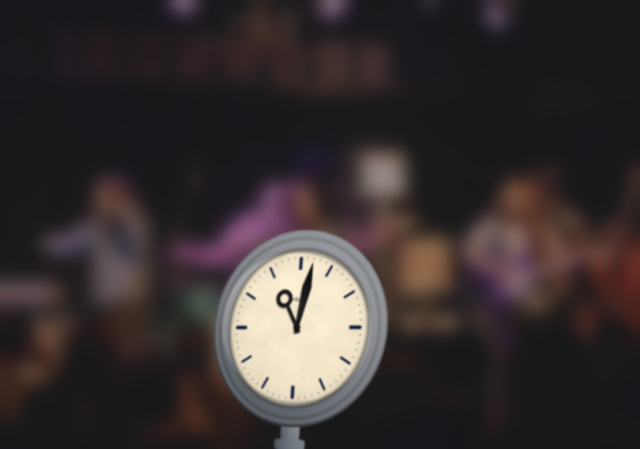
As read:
11:02
